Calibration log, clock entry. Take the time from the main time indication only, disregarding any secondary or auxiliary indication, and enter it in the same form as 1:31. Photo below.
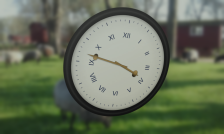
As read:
3:47
